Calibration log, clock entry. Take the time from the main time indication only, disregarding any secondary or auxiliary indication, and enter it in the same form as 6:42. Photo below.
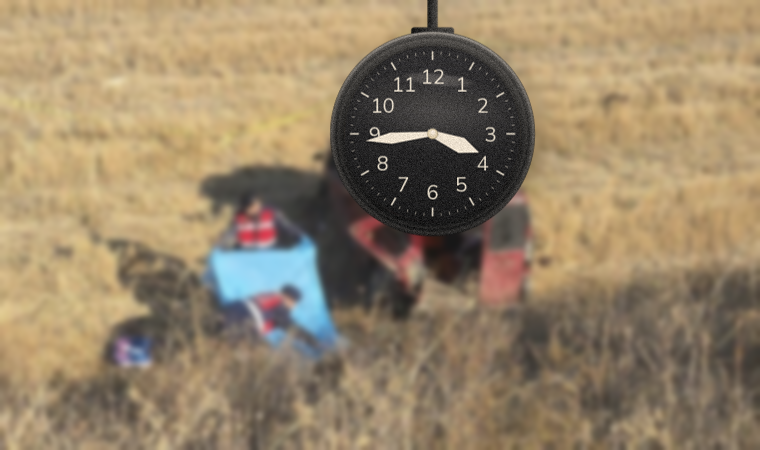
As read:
3:44
